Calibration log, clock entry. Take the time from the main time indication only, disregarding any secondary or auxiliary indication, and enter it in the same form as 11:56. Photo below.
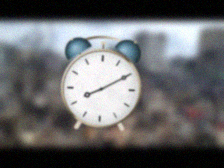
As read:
8:10
